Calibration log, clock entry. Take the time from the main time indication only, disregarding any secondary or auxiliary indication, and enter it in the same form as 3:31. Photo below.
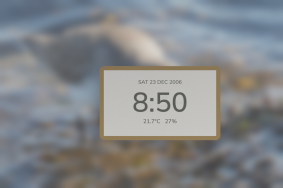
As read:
8:50
